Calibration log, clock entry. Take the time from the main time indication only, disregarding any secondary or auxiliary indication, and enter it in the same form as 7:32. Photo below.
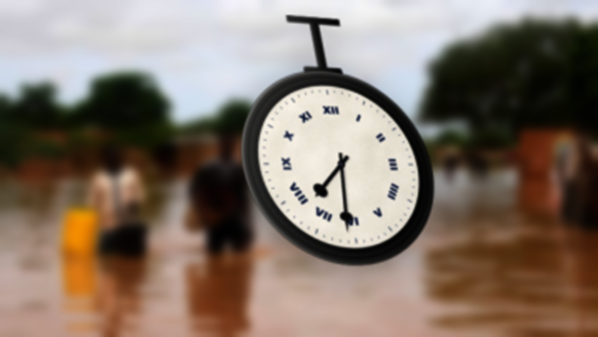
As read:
7:31
